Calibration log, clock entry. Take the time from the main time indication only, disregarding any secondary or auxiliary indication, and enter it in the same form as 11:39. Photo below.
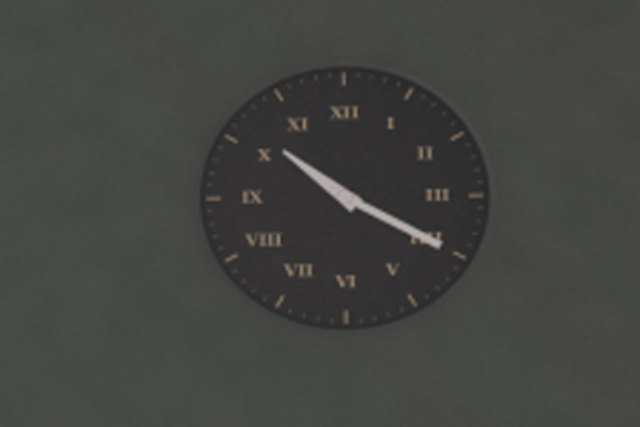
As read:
10:20
